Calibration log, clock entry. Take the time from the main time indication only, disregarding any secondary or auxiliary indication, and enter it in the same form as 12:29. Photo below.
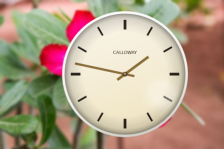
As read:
1:47
